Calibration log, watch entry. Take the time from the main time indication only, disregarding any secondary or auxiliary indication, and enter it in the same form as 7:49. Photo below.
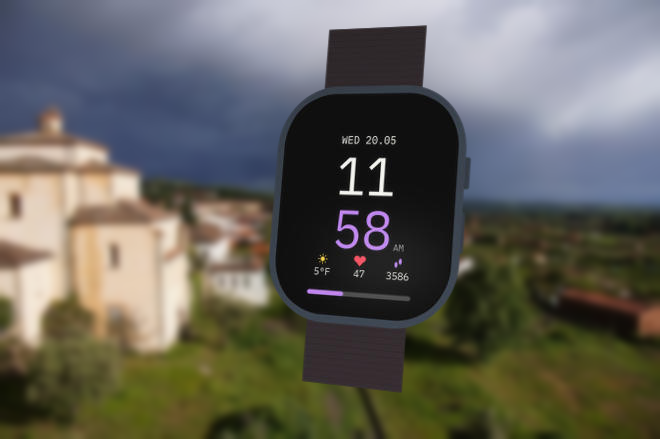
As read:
11:58
